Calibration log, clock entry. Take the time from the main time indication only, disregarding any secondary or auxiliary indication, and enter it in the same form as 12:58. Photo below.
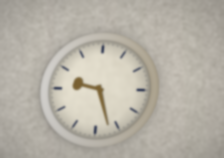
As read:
9:27
